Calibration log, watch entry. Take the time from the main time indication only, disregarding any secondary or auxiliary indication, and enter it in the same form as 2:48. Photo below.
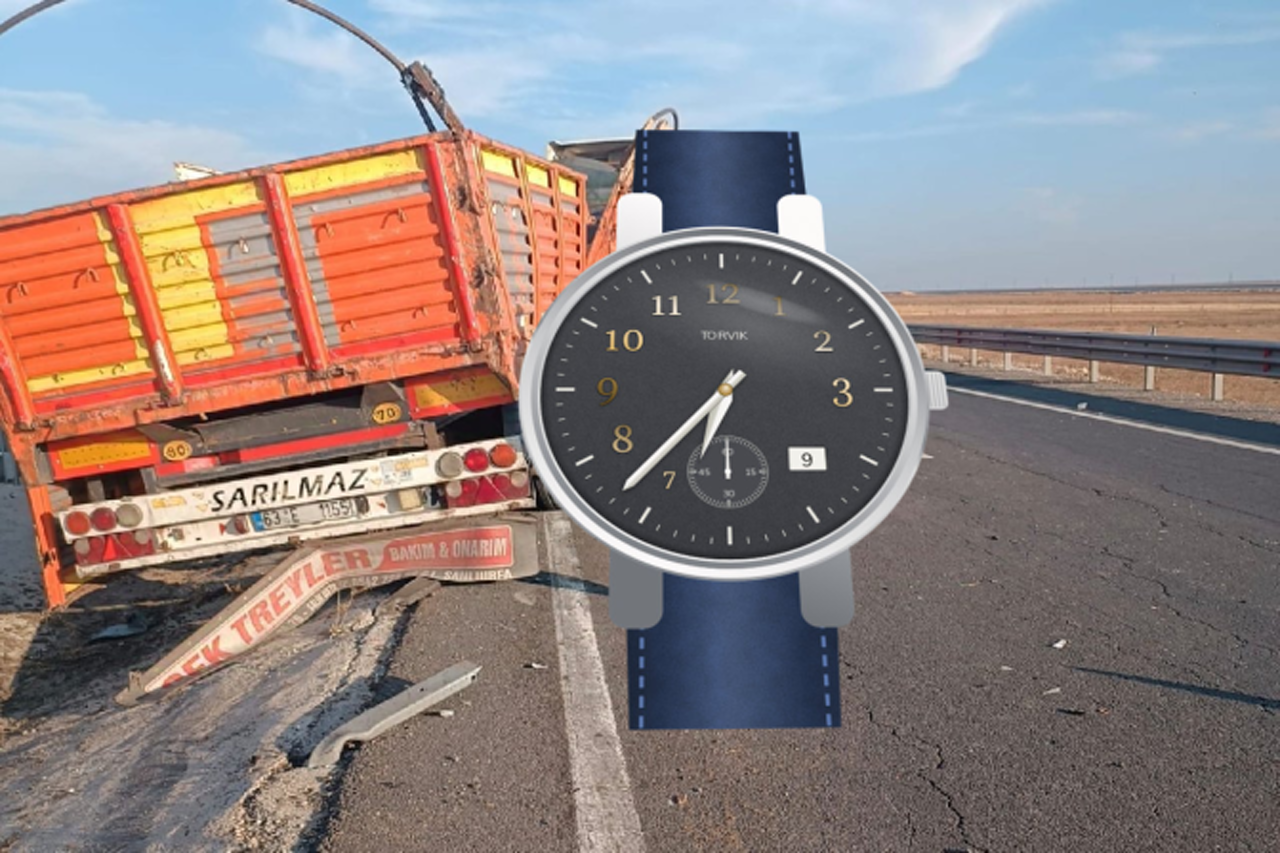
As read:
6:37
